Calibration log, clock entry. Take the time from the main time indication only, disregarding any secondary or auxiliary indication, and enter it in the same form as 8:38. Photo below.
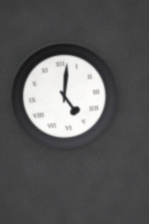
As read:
5:02
